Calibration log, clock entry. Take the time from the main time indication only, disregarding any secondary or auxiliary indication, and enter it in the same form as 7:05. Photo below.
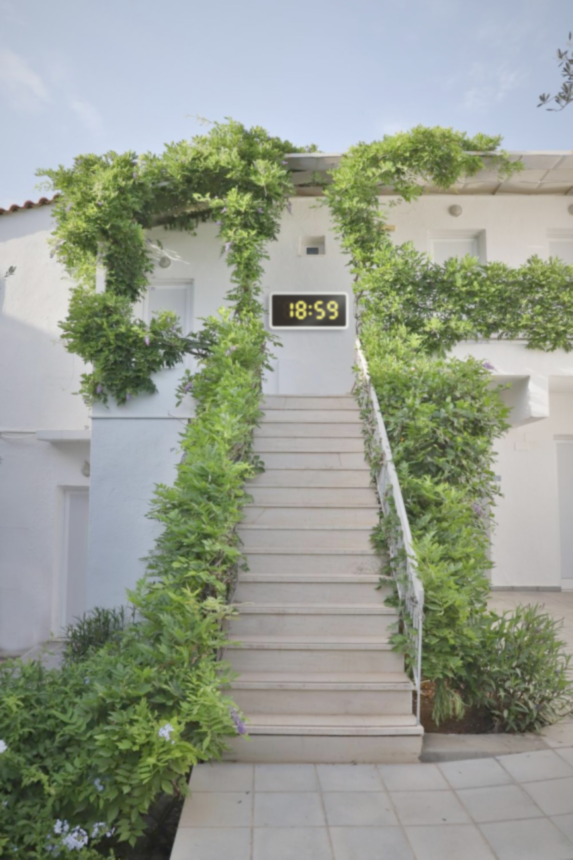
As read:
18:59
